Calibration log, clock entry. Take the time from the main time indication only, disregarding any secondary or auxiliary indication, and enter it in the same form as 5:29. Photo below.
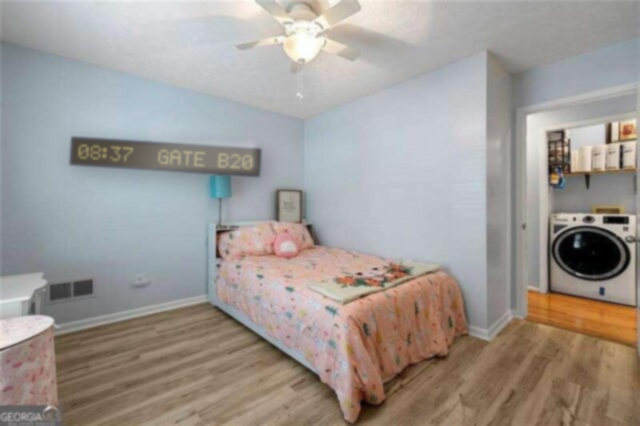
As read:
8:37
